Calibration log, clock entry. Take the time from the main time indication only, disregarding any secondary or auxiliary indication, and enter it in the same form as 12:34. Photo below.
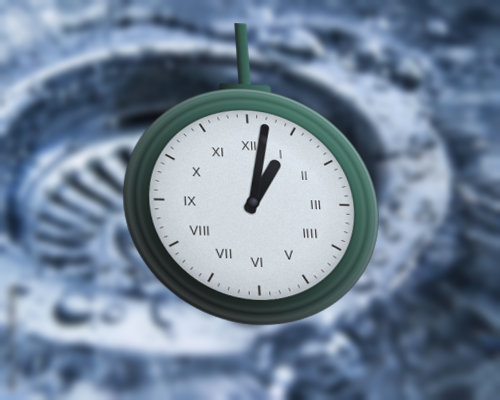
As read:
1:02
